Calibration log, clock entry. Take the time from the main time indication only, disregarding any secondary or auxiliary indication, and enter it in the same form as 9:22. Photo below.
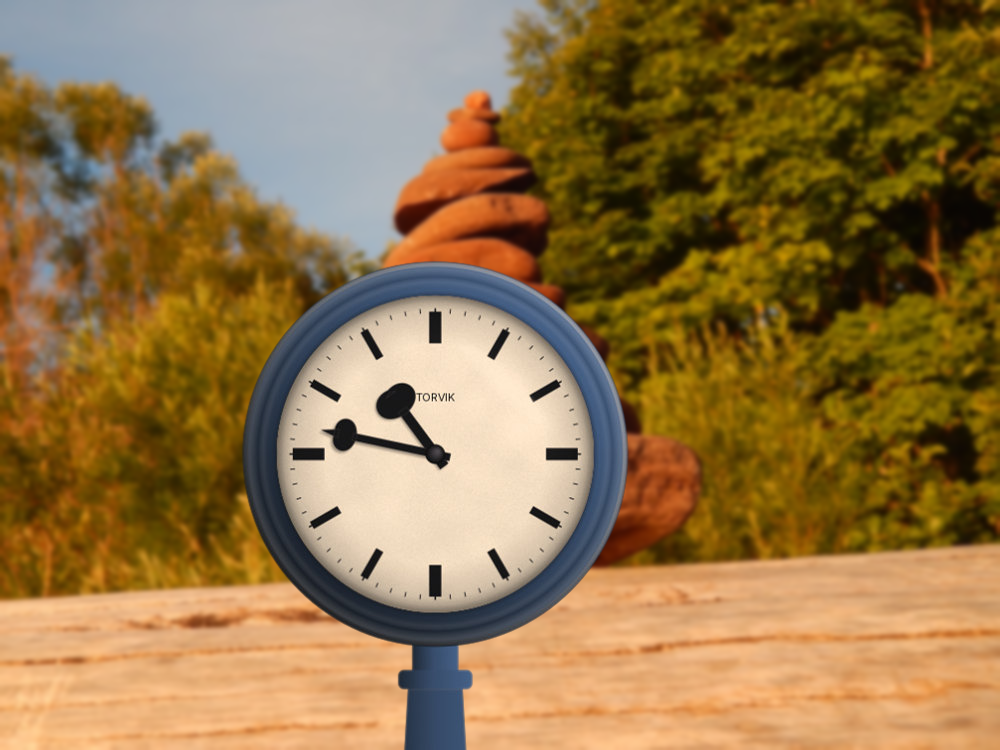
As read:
10:47
